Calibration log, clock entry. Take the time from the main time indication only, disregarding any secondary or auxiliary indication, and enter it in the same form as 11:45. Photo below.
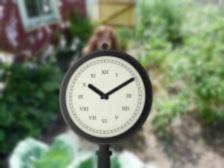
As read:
10:10
